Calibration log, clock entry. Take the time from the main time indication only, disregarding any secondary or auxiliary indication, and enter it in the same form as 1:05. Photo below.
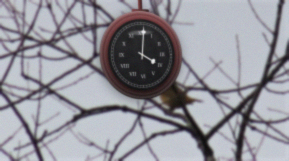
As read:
4:01
